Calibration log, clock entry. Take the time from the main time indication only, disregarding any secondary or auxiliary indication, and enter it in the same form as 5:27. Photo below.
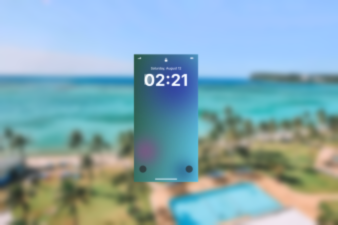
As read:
2:21
